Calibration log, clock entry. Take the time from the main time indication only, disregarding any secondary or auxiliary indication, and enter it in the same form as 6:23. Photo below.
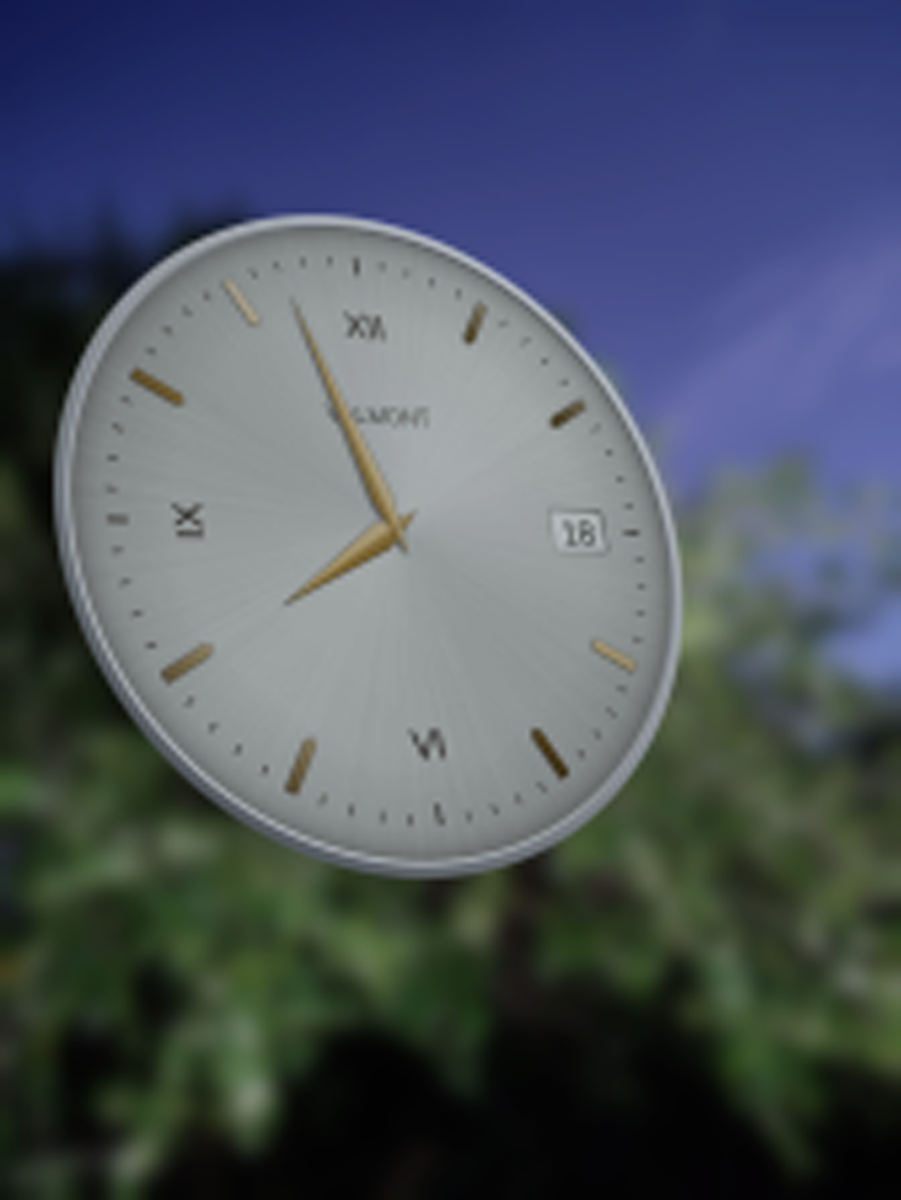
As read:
7:57
